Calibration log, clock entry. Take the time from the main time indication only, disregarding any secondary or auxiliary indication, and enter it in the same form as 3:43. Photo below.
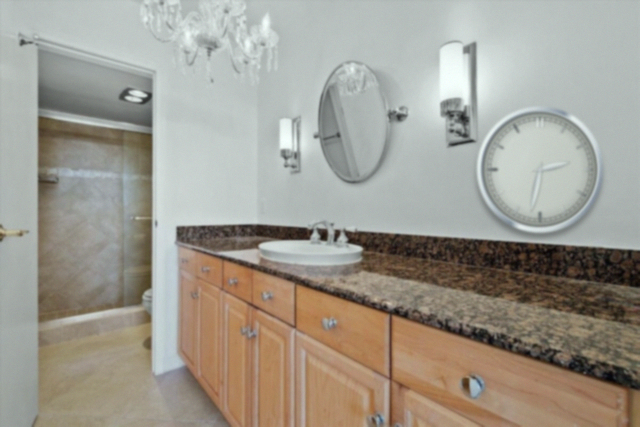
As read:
2:32
